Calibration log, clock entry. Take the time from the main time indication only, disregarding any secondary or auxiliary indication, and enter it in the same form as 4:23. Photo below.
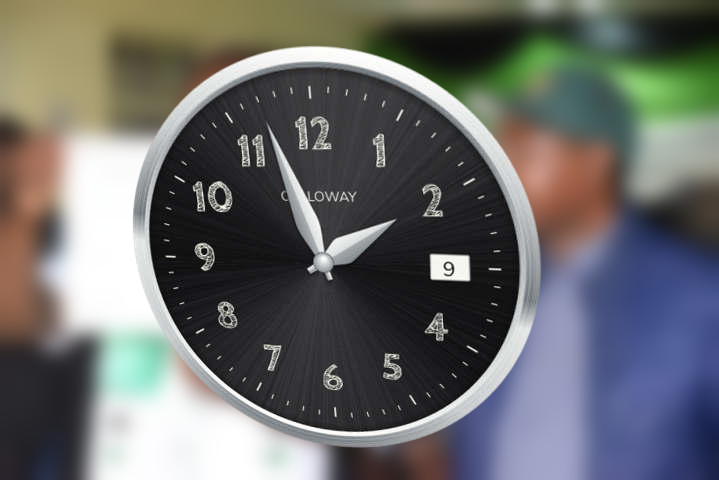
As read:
1:57
